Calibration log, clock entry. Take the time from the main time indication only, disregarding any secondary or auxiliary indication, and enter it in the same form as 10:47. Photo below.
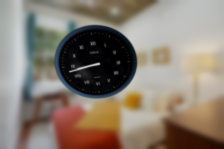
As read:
8:43
